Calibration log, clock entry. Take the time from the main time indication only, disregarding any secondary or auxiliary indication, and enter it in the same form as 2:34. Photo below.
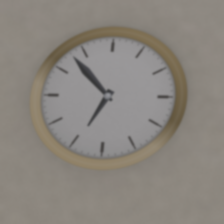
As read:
6:53
